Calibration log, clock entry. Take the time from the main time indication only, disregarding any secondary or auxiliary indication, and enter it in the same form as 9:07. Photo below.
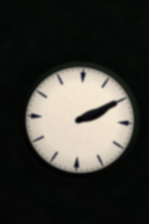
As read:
2:10
